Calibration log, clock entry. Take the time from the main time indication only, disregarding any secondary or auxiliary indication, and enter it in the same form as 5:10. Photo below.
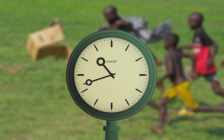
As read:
10:42
